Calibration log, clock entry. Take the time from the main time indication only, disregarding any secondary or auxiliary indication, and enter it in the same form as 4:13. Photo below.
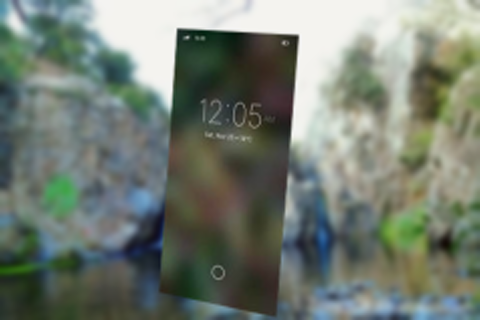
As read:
12:05
